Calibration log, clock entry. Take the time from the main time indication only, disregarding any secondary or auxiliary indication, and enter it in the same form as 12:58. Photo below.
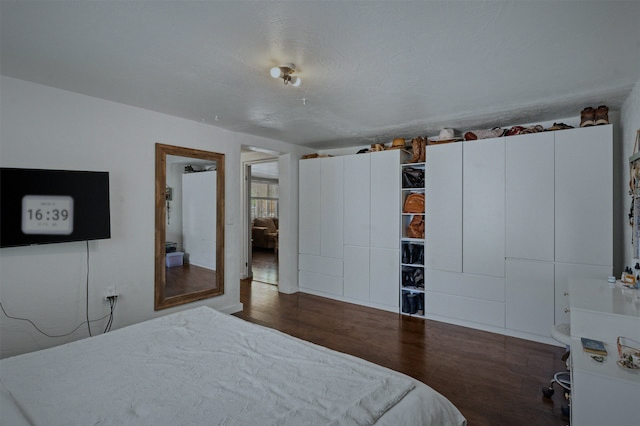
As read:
16:39
